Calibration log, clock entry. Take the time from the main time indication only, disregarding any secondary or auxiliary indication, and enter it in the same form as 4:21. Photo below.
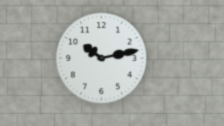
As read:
10:13
